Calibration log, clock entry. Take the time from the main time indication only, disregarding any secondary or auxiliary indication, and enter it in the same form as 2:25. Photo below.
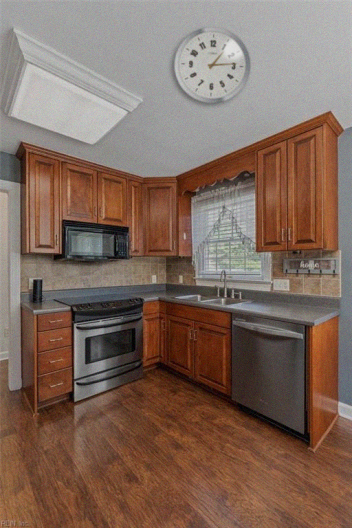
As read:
1:14
